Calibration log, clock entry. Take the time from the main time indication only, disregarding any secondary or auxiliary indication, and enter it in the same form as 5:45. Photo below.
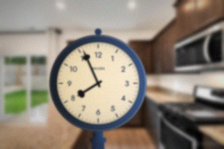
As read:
7:56
